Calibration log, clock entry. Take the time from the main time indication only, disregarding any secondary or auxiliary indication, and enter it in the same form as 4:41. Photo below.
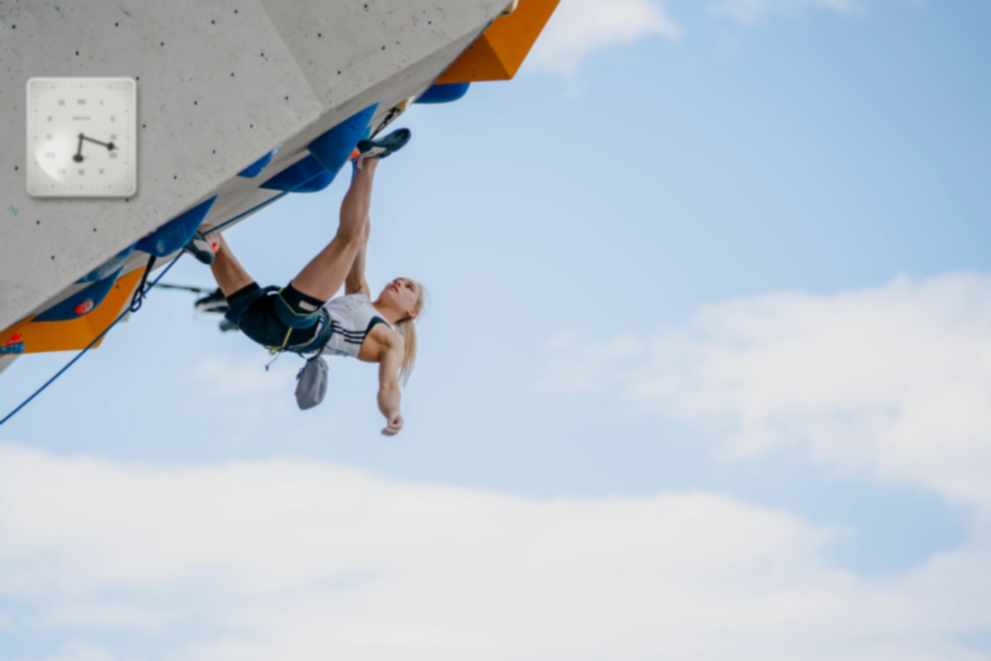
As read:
6:18
